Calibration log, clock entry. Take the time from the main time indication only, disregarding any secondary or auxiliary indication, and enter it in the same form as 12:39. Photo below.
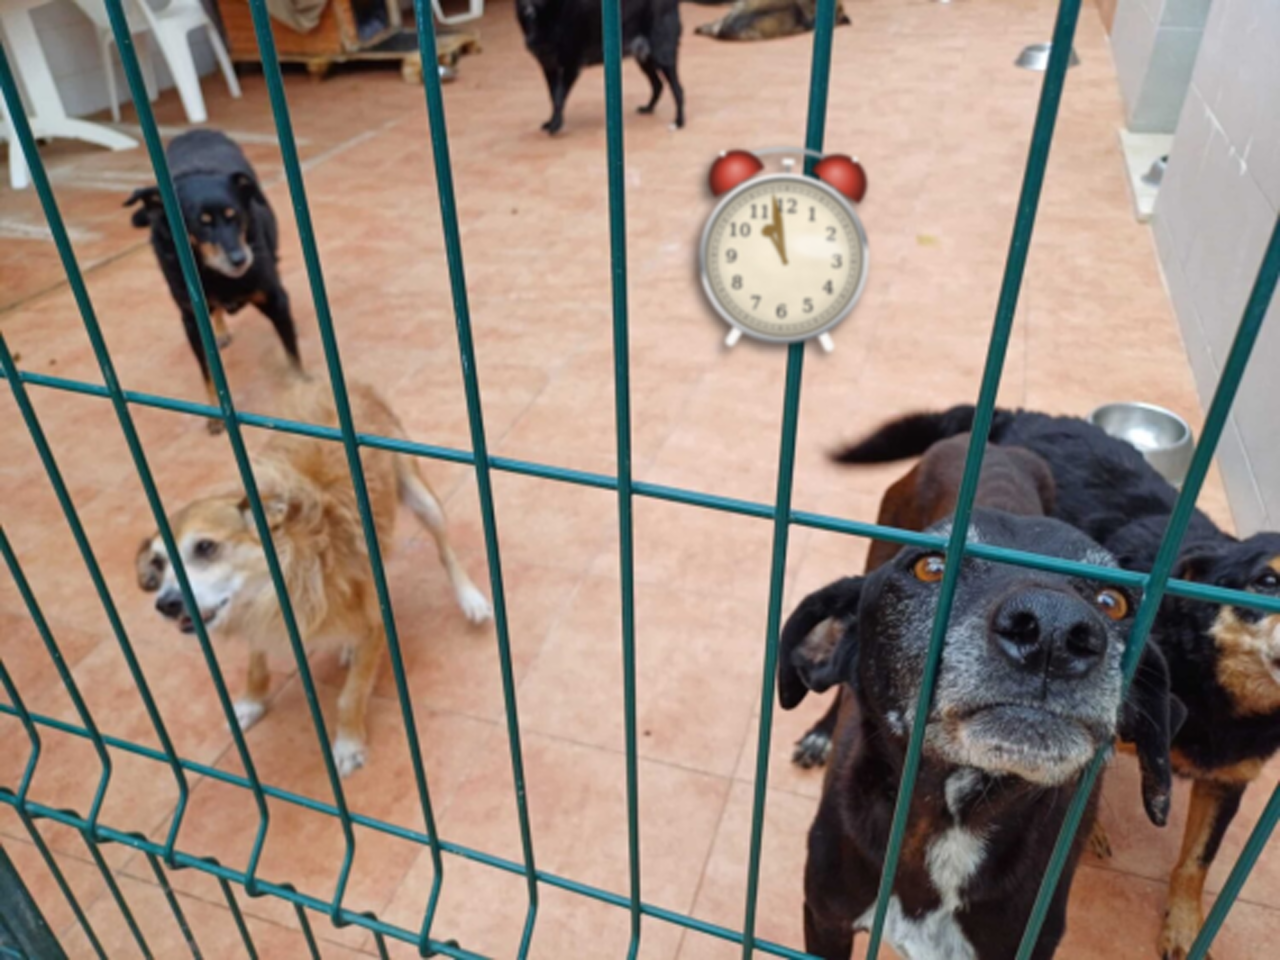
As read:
10:58
